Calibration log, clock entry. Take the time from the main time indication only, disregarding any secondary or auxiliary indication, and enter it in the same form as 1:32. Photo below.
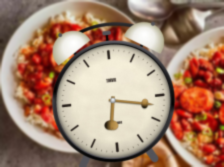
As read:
6:17
